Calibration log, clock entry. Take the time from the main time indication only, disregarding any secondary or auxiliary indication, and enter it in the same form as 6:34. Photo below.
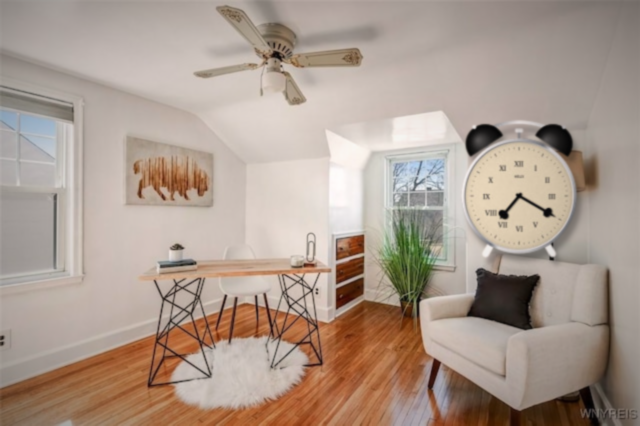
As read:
7:20
